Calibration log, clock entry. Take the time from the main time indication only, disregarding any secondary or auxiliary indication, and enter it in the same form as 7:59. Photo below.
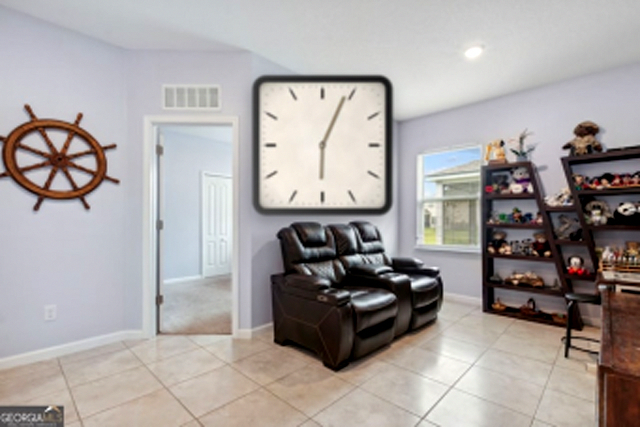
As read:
6:04
